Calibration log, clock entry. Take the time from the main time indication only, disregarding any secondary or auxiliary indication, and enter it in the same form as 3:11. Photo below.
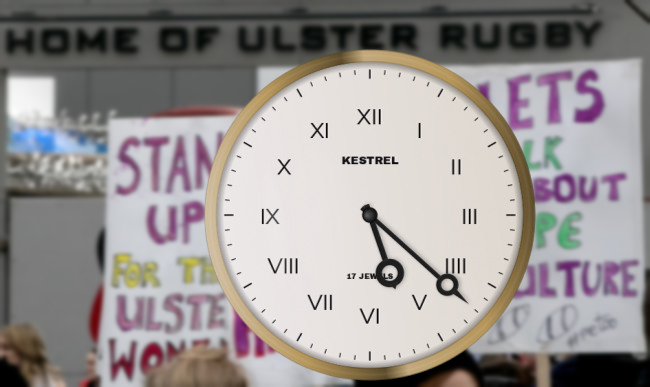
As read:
5:22
